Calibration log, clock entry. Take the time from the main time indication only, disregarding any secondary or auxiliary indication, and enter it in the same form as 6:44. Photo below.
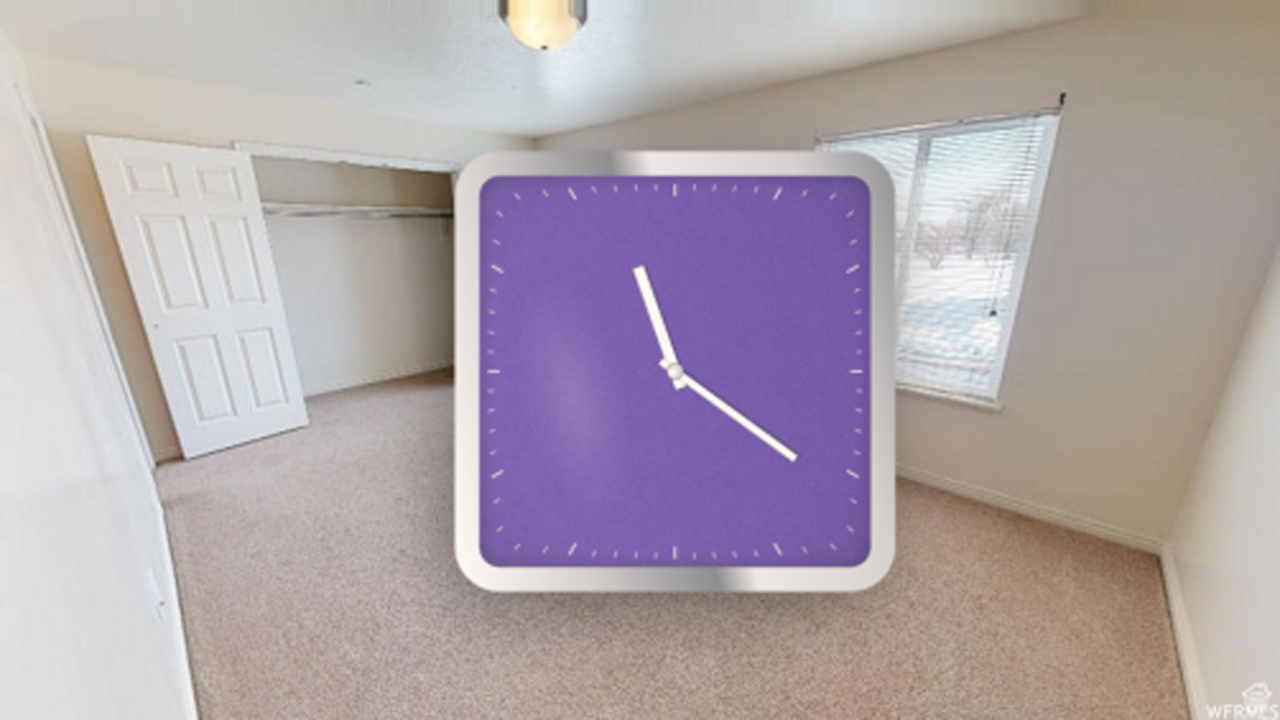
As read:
11:21
